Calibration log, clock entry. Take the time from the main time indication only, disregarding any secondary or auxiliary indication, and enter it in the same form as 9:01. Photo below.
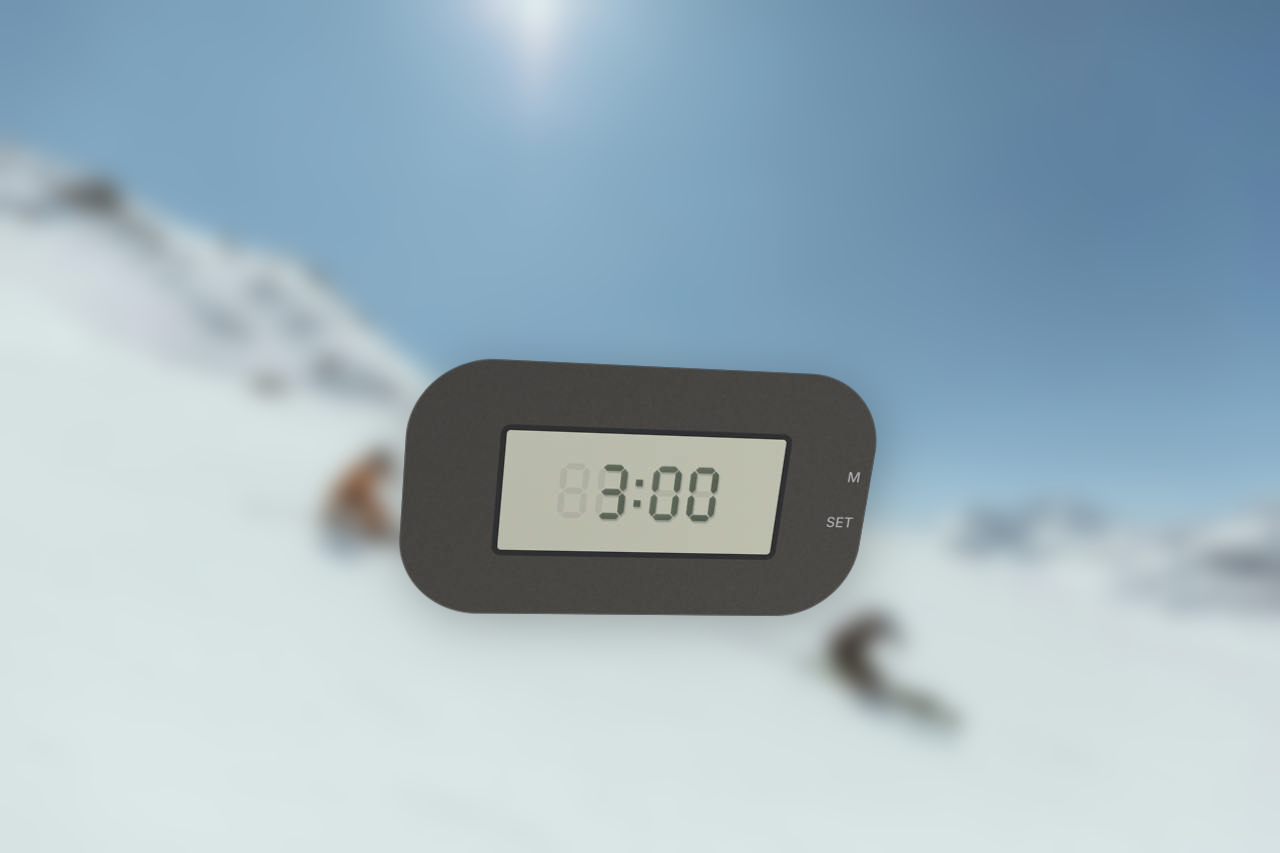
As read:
3:00
